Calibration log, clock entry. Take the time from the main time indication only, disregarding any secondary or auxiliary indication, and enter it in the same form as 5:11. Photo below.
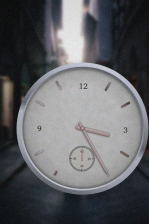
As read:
3:25
